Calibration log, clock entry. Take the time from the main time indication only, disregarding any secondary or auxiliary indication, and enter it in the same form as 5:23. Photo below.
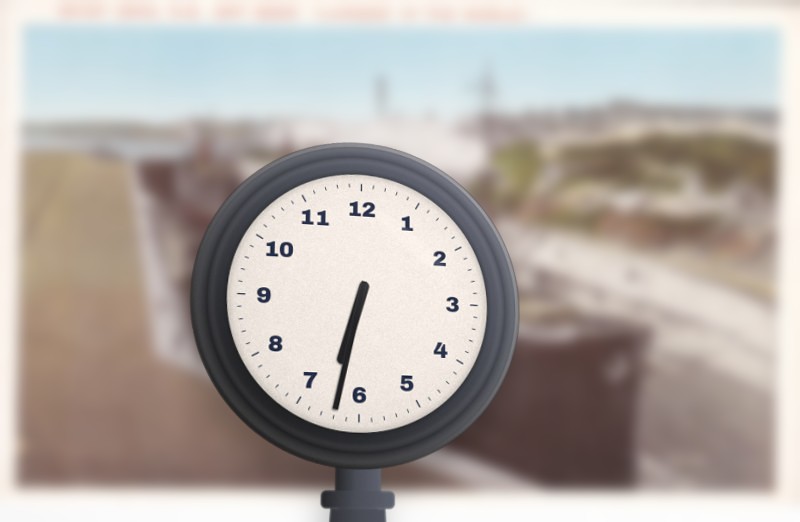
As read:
6:32
